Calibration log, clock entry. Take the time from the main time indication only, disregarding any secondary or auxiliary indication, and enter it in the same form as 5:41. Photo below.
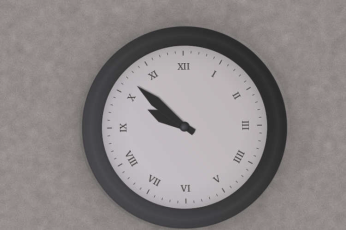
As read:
9:52
